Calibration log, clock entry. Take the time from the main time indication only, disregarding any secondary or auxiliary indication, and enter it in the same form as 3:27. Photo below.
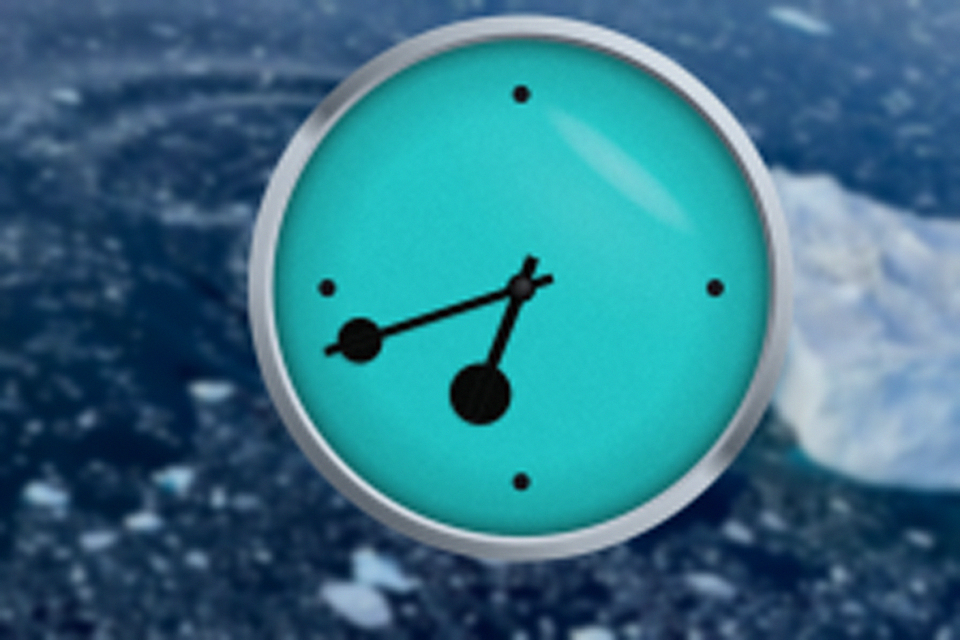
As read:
6:42
